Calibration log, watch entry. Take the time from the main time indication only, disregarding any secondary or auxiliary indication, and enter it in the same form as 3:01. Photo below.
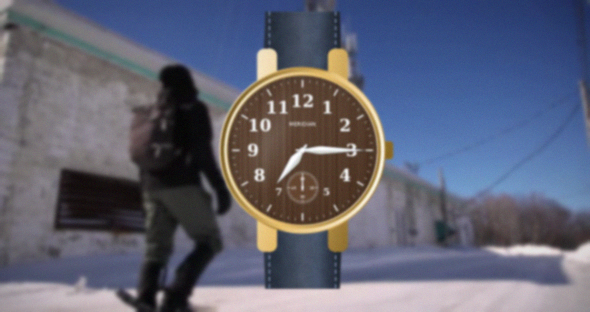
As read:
7:15
